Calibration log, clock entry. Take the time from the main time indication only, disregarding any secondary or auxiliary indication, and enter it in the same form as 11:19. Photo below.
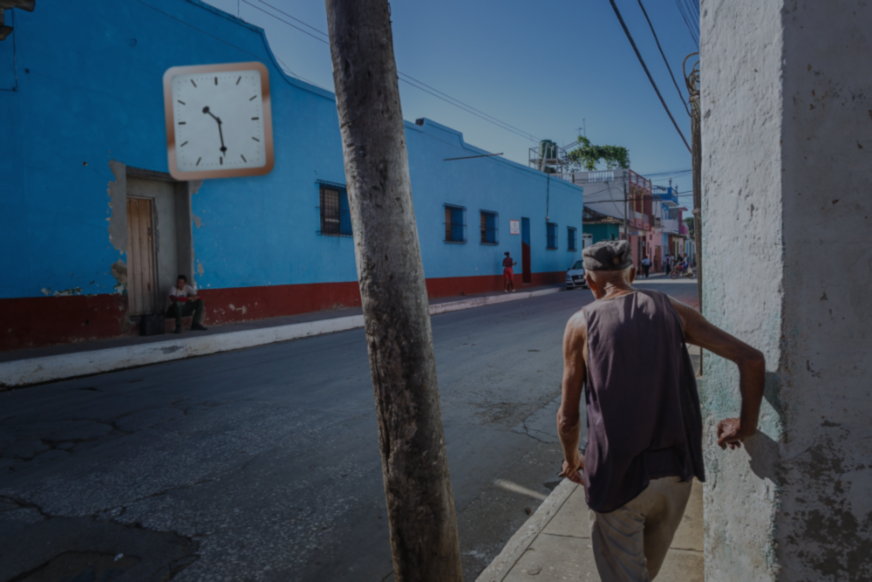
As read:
10:29
